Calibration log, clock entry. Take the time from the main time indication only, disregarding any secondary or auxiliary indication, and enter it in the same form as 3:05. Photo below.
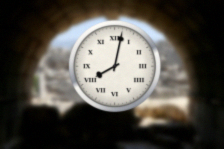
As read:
8:02
